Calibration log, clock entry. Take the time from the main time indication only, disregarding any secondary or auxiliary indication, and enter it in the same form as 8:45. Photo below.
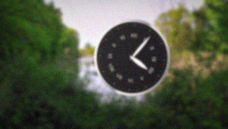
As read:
4:06
